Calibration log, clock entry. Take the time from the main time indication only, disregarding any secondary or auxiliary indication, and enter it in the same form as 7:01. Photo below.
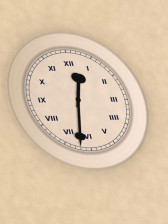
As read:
12:32
